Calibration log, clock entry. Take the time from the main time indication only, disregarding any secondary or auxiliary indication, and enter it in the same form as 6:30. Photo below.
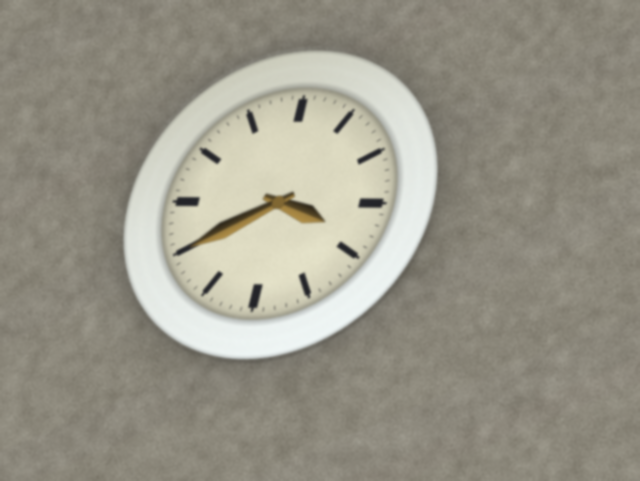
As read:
3:40
